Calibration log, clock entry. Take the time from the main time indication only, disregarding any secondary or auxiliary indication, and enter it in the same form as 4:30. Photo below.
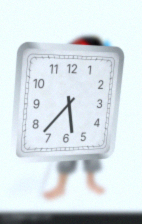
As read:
5:37
